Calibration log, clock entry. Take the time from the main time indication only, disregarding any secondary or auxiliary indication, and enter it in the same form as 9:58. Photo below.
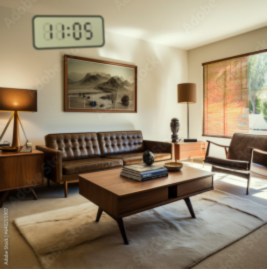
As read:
11:05
